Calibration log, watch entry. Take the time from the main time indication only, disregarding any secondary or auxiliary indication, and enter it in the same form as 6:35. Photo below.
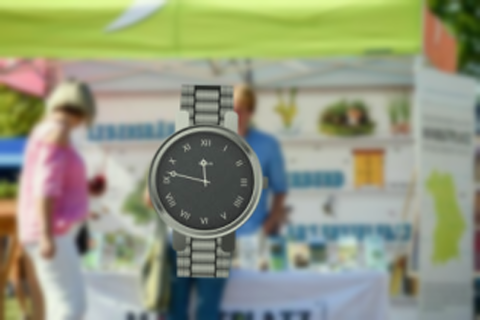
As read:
11:47
